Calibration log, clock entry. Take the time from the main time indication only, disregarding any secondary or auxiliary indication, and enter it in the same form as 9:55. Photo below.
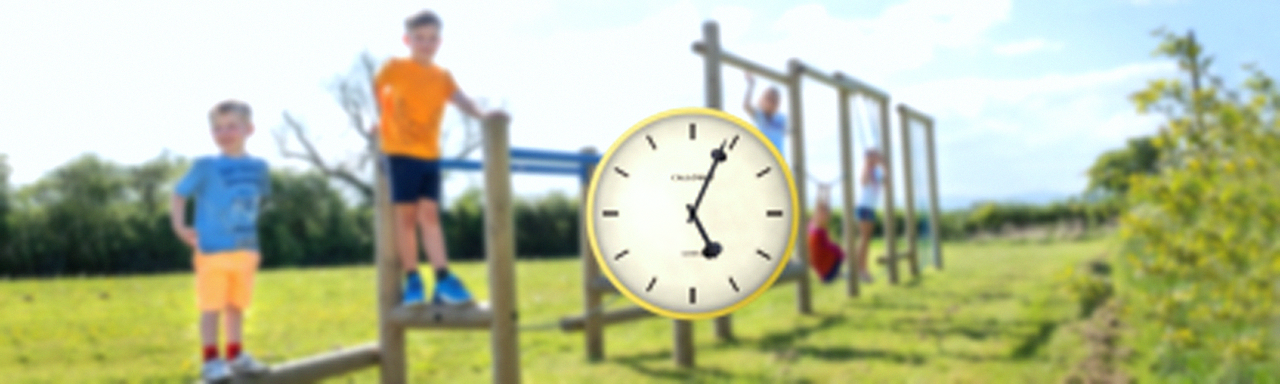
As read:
5:04
